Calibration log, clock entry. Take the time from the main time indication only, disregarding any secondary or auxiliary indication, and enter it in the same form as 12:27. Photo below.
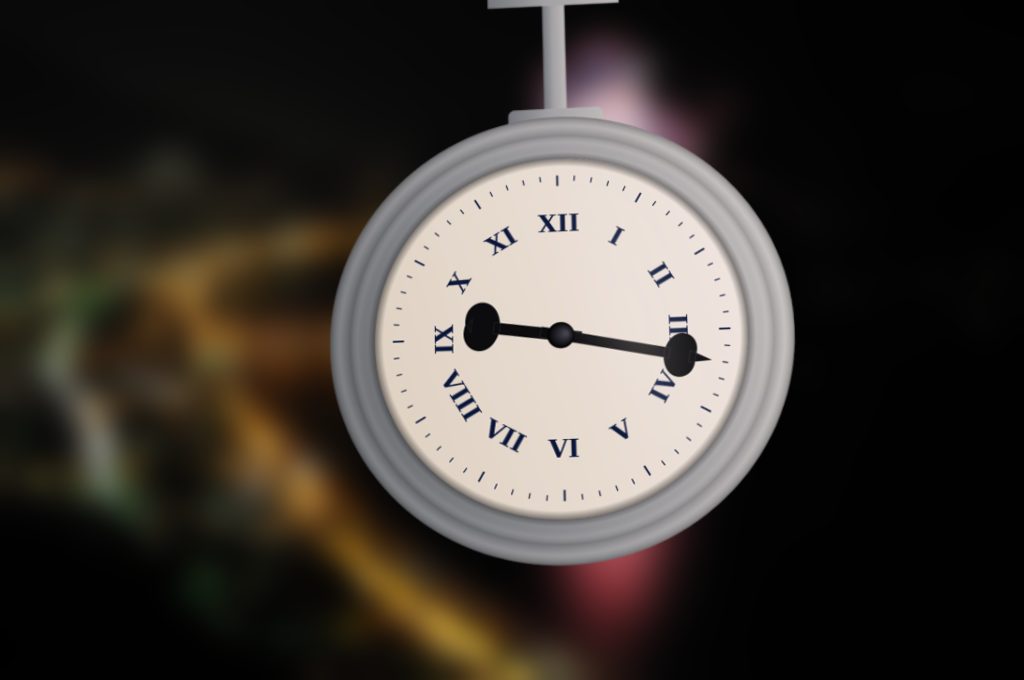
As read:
9:17
